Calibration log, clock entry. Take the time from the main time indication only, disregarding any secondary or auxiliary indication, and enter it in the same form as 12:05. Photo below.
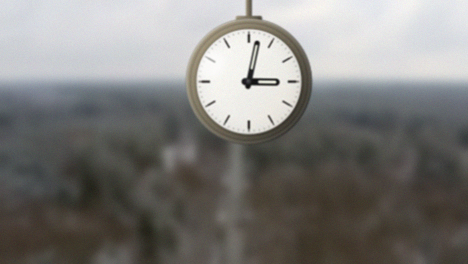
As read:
3:02
